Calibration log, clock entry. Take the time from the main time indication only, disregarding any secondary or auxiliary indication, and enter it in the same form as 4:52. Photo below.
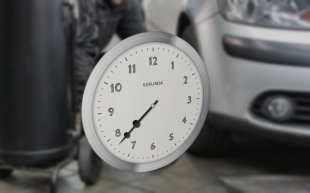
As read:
7:38
